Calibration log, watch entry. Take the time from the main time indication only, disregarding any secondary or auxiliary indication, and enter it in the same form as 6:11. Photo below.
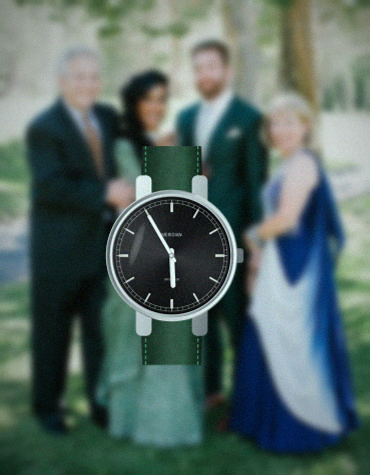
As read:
5:55
